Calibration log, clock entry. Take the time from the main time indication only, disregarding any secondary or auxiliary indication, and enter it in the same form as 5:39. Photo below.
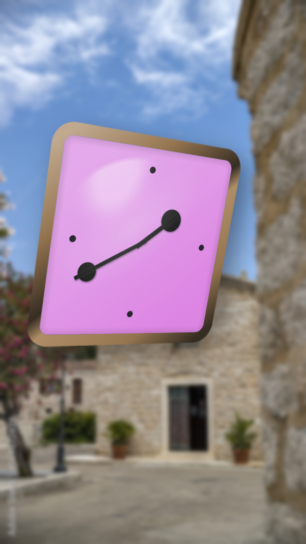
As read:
1:40
